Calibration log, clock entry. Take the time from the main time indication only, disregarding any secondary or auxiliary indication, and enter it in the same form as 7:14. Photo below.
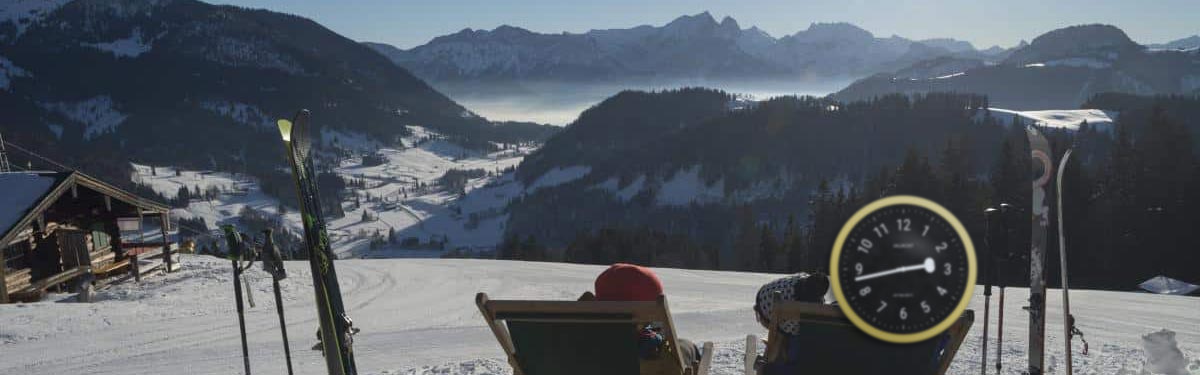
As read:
2:43
